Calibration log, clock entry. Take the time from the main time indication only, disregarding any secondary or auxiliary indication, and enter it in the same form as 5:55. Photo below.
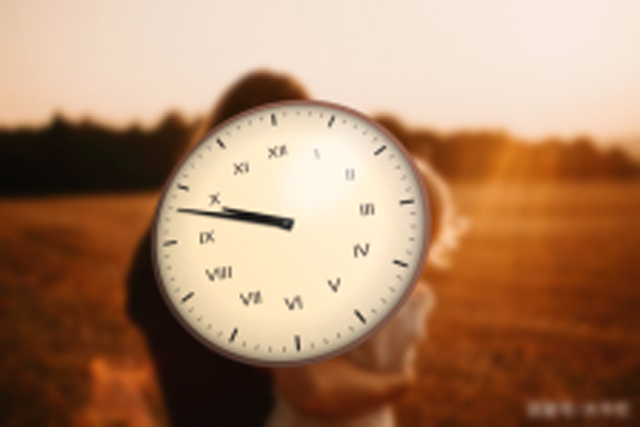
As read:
9:48
